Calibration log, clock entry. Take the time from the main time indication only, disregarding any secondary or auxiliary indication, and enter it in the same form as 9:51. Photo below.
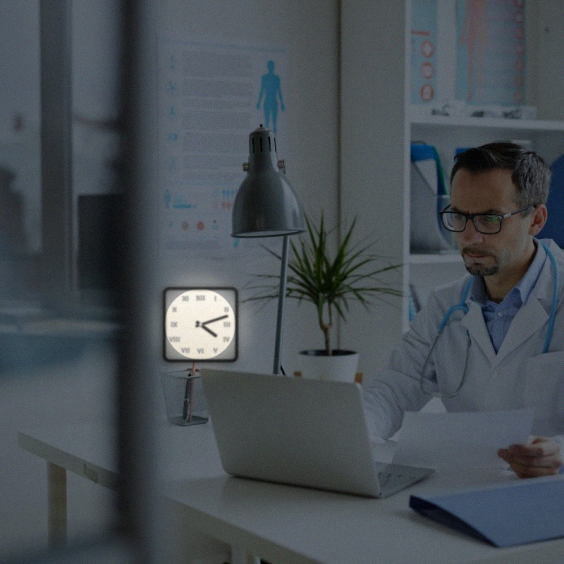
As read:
4:12
